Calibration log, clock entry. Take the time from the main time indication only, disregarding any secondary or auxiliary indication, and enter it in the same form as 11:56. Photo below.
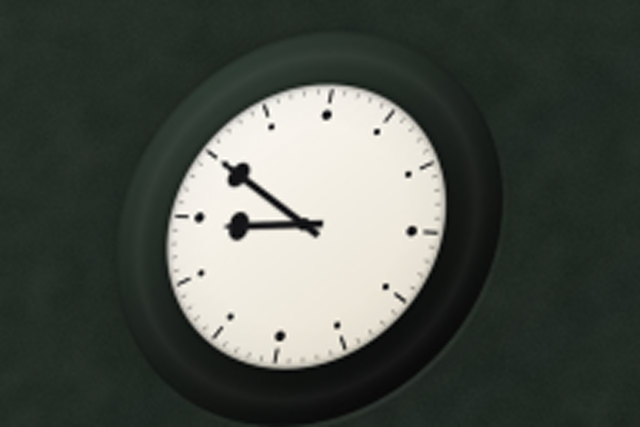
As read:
8:50
